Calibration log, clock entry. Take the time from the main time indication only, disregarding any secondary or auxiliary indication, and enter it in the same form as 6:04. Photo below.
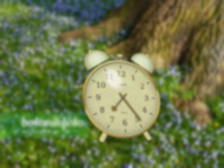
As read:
7:24
